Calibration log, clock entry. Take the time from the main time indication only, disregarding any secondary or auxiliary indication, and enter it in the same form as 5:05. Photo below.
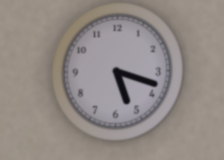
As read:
5:18
